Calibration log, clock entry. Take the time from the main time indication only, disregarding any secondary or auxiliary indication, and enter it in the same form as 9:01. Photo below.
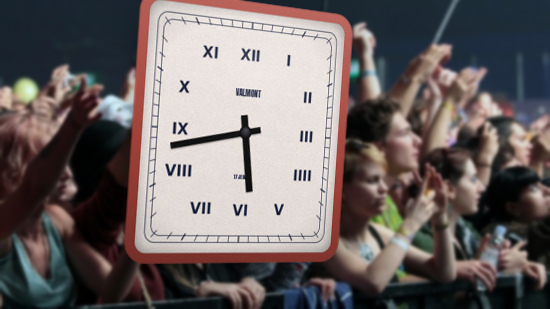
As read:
5:43
